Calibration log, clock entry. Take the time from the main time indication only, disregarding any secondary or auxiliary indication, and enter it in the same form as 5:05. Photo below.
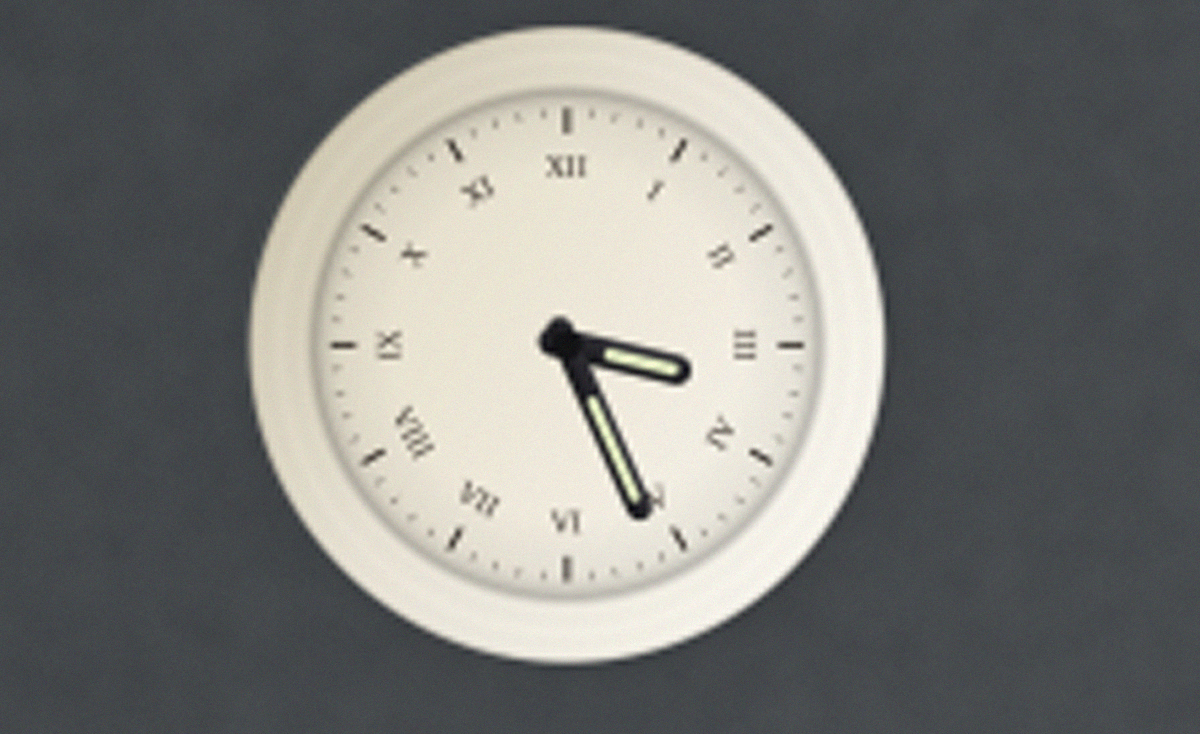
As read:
3:26
